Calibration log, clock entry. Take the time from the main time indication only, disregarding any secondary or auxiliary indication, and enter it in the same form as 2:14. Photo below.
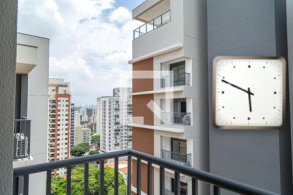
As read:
5:49
